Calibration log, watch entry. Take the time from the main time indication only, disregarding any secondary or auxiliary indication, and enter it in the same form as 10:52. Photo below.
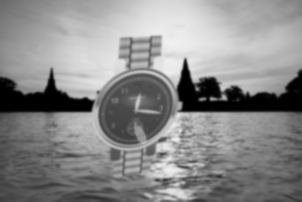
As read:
12:17
